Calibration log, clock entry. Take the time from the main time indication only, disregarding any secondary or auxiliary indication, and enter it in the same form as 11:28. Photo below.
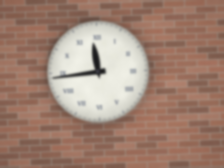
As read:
11:44
